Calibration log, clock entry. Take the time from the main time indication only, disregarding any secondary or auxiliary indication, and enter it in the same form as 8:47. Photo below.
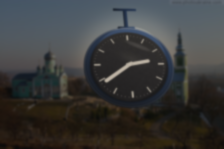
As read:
2:39
